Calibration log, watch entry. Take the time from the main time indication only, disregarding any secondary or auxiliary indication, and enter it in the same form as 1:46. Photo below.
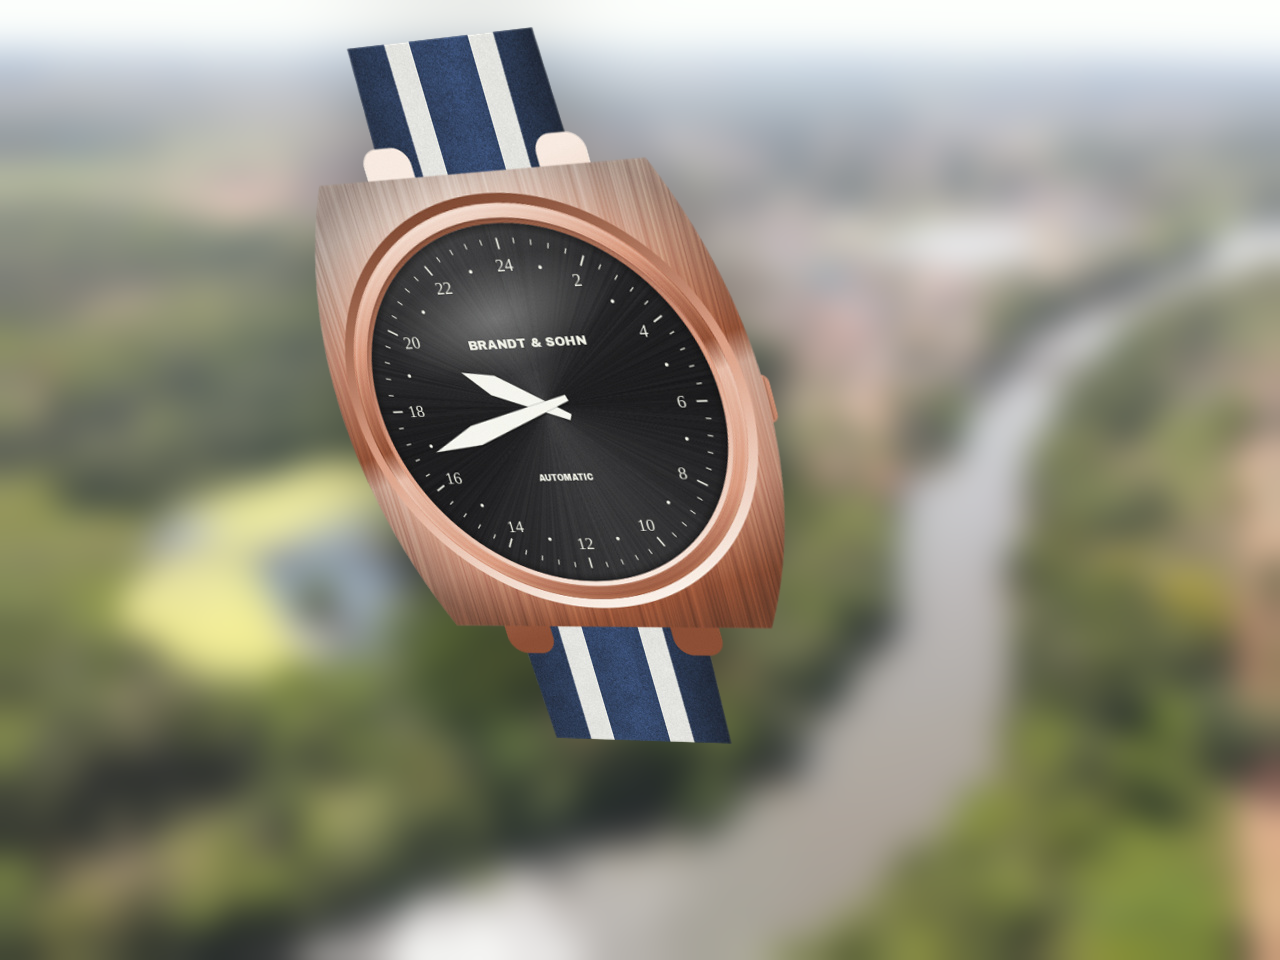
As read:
19:42
